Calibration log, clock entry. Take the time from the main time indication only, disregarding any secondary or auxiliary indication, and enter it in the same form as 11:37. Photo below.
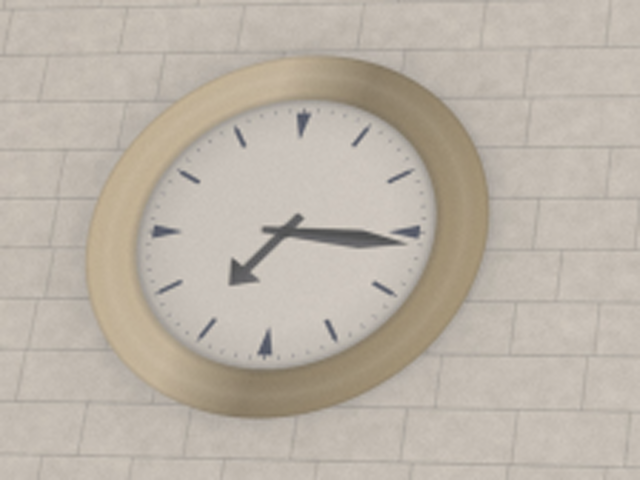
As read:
7:16
